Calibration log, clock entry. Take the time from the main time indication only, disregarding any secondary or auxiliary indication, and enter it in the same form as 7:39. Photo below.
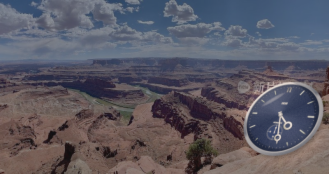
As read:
4:28
